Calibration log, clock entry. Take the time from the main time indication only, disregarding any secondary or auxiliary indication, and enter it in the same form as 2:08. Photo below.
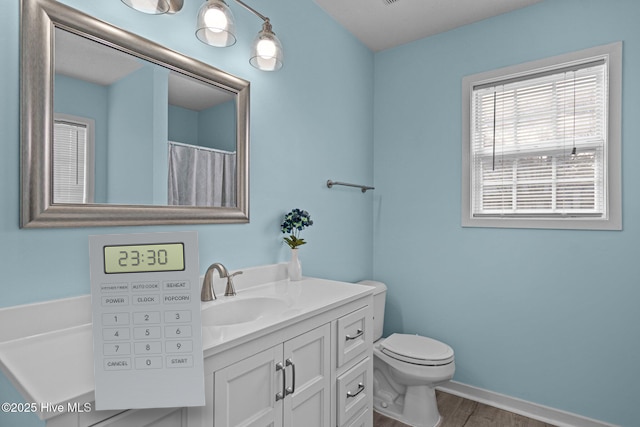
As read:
23:30
